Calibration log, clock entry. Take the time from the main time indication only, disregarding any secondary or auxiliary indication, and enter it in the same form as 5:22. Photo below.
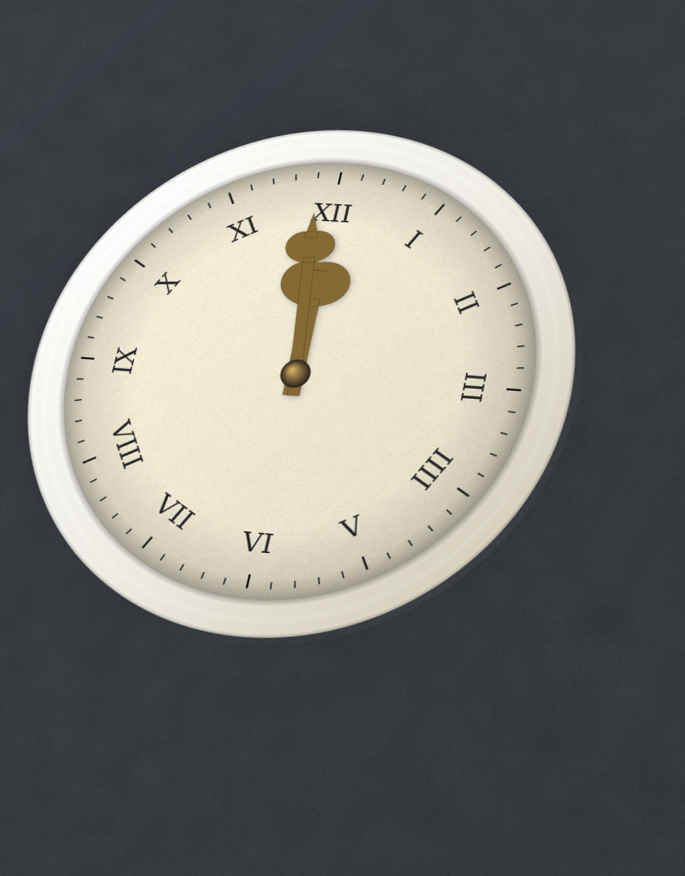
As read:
11:59
